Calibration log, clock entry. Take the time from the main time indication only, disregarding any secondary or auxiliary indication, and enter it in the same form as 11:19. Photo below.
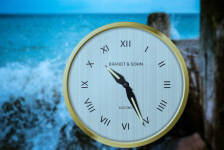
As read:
10:26
